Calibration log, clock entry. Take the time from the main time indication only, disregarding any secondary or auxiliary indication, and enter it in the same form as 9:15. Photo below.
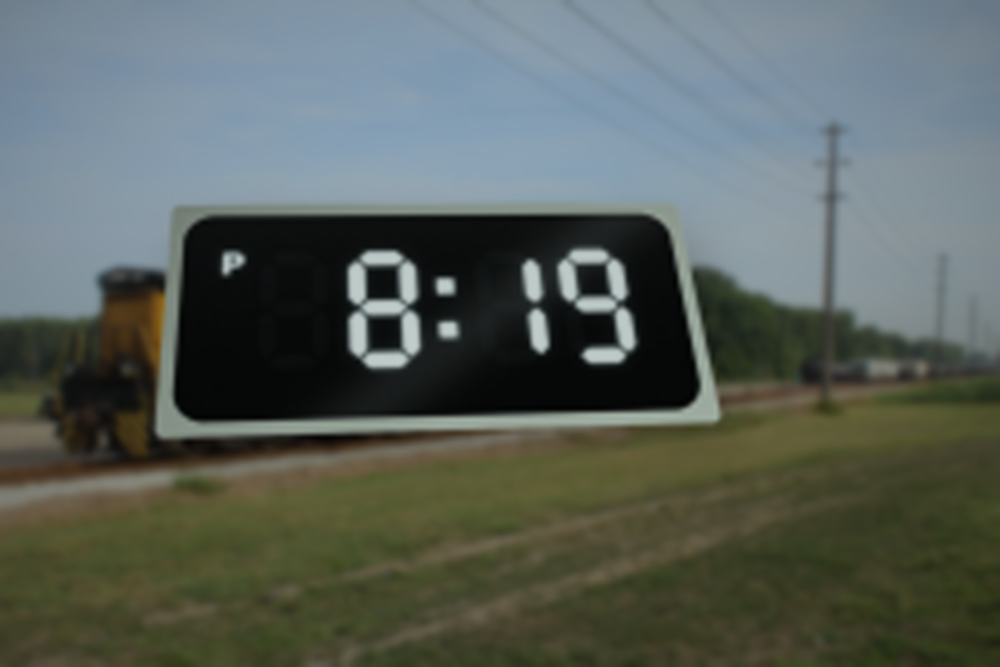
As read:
8:19
